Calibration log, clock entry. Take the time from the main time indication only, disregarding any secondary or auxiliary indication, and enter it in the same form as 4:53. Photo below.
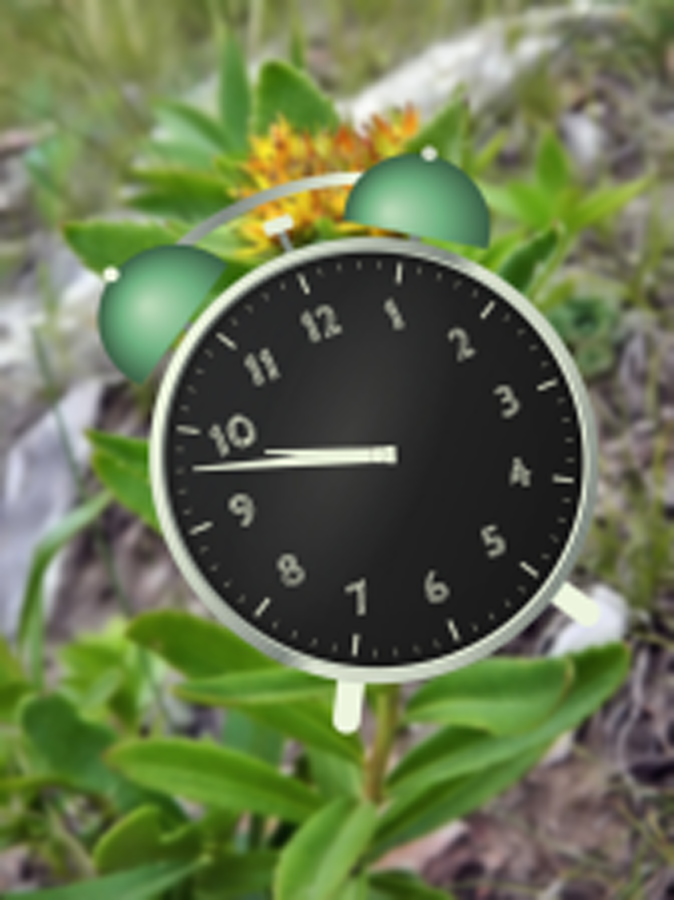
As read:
9:48
